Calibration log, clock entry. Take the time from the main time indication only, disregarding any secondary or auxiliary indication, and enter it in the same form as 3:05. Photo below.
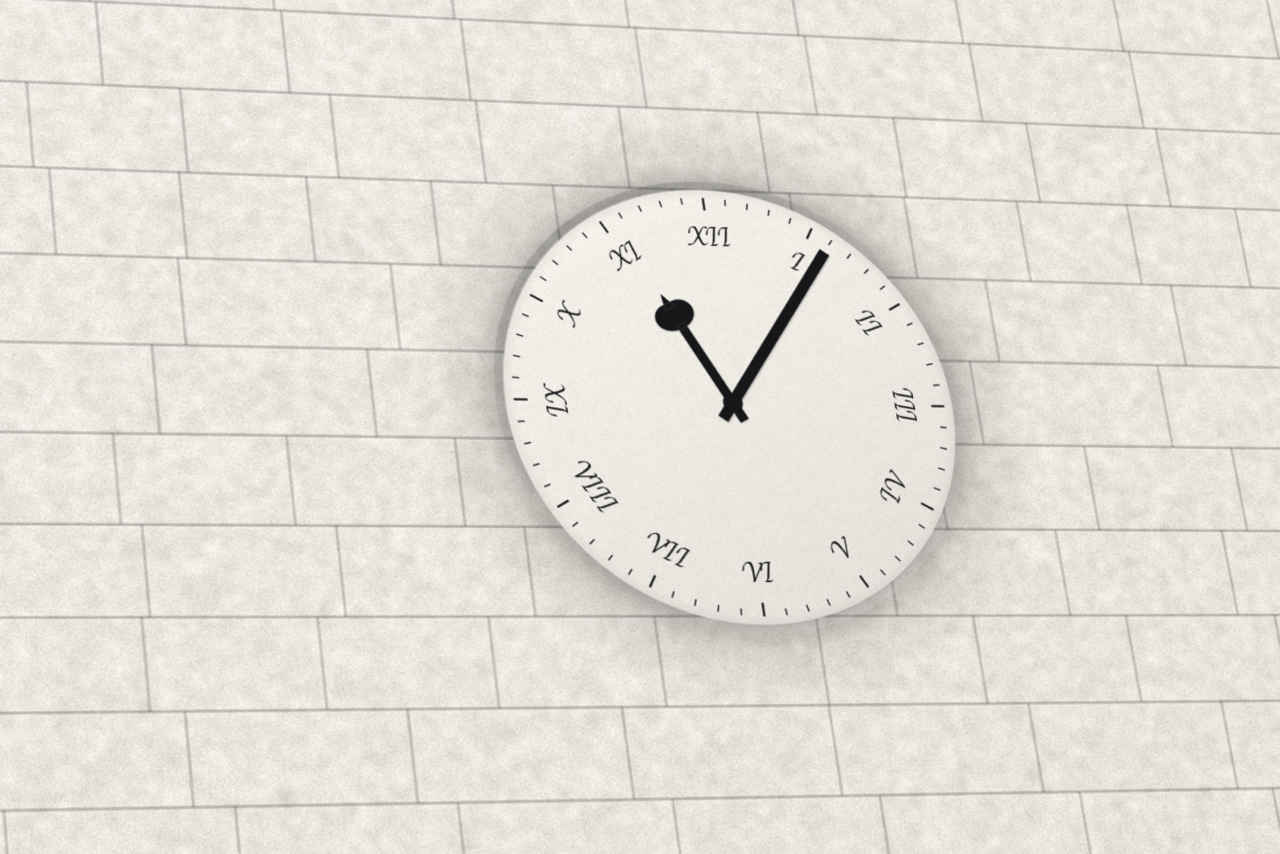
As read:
11:06
